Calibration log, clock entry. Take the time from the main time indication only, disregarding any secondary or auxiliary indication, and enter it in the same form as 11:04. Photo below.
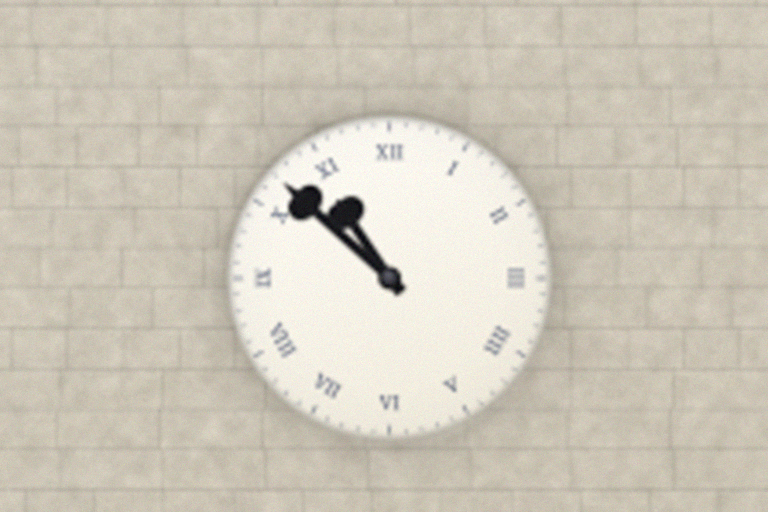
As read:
10:52
